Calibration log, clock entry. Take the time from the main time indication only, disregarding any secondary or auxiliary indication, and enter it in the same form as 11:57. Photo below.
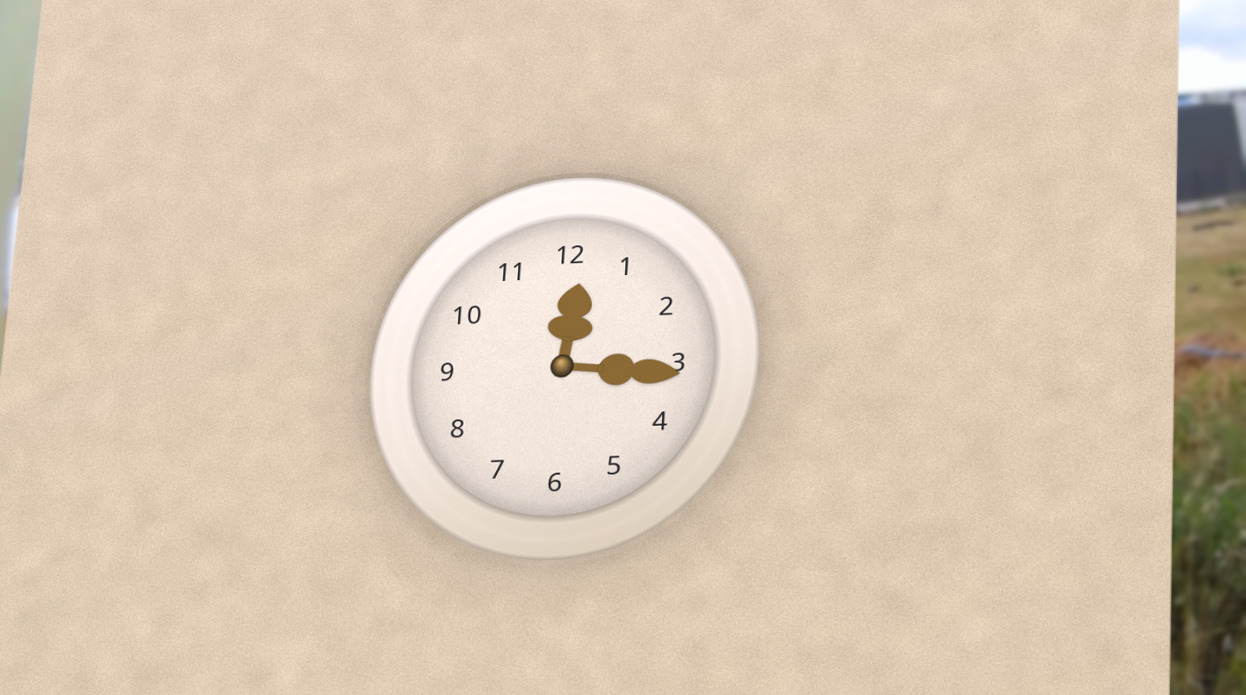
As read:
12:16
